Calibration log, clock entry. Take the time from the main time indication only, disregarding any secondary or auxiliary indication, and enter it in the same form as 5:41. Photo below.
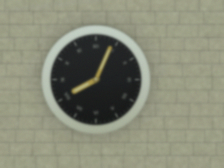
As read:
8:04
